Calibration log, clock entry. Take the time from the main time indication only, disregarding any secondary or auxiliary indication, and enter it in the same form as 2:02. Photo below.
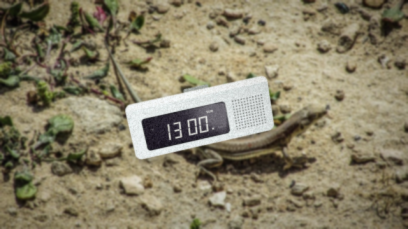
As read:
13:00
